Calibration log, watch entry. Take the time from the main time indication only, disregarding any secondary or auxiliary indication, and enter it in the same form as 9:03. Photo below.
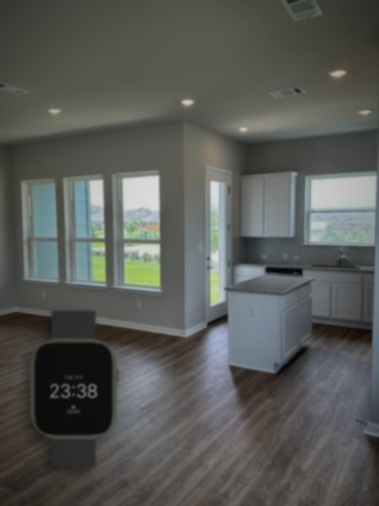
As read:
23:38
